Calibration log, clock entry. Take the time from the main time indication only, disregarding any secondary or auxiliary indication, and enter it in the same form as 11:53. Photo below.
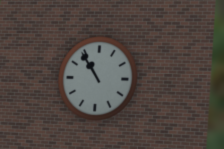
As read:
10:54
